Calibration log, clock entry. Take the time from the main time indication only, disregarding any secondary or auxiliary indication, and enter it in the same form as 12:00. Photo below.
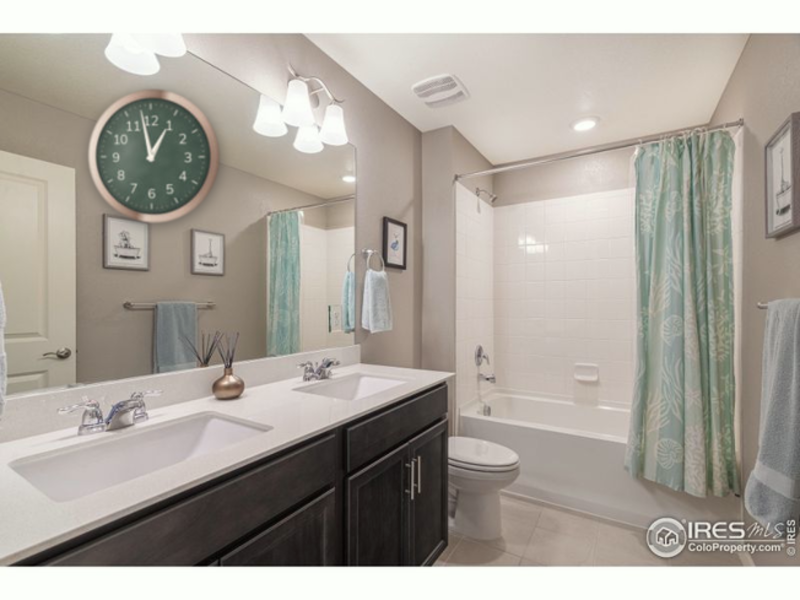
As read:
12:58
